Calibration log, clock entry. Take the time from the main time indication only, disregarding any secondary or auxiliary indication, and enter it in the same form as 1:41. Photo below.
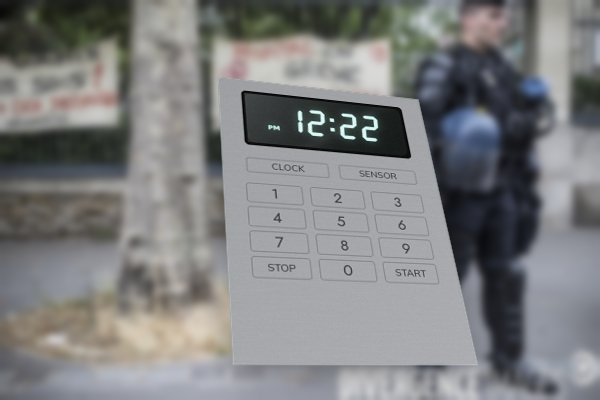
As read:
12:22
